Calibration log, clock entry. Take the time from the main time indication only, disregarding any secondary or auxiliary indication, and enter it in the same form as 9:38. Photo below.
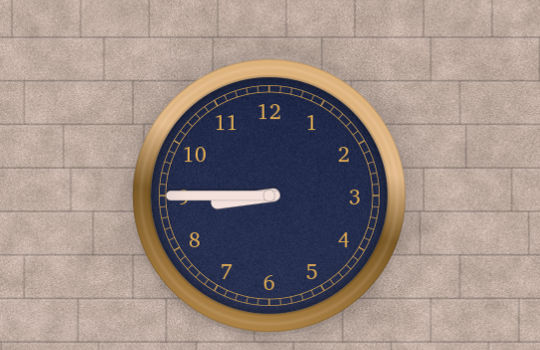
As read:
8:45
